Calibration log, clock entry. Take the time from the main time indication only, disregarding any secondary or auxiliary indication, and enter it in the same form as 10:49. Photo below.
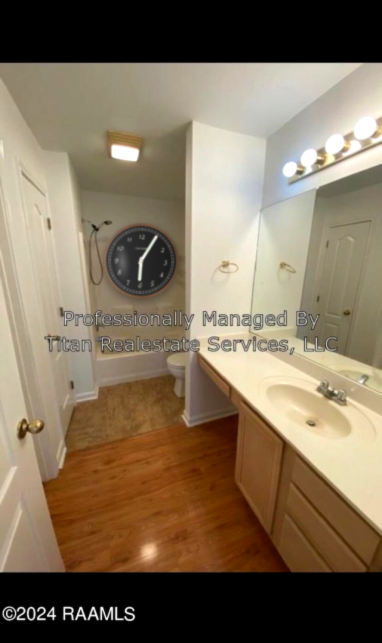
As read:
6:05
